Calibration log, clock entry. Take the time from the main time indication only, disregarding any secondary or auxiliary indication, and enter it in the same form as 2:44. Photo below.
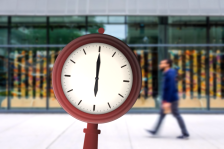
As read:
6:00
